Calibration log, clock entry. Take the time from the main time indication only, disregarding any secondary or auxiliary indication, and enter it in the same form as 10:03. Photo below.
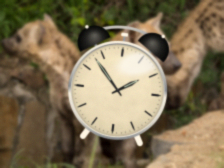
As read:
1:53
